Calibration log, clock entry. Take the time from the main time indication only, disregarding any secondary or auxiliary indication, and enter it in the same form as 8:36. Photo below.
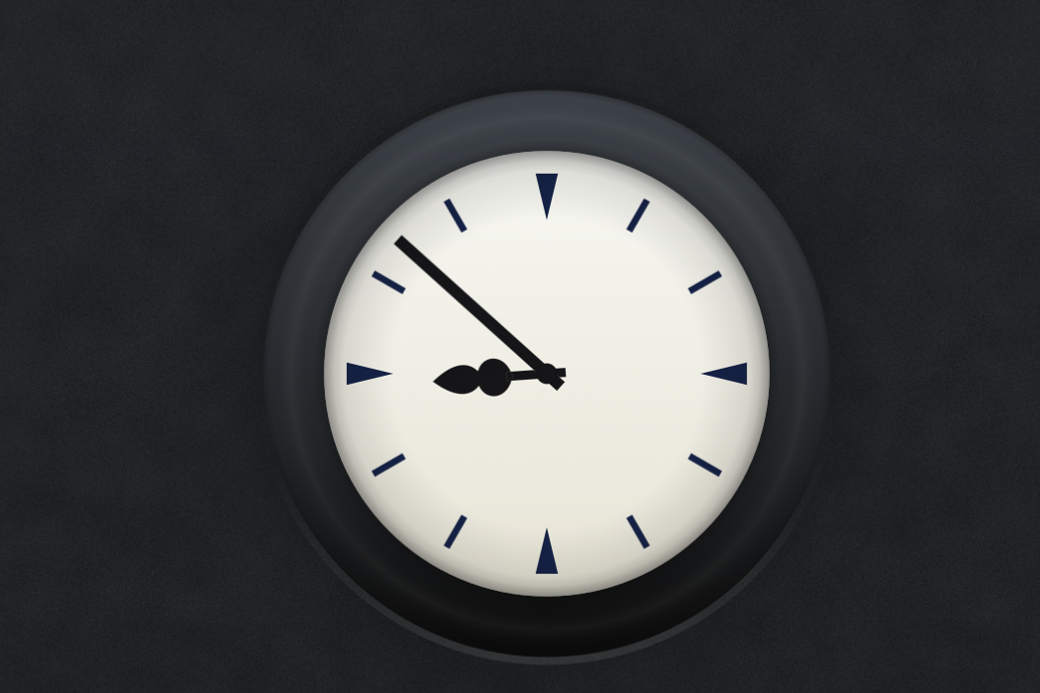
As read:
8:52
